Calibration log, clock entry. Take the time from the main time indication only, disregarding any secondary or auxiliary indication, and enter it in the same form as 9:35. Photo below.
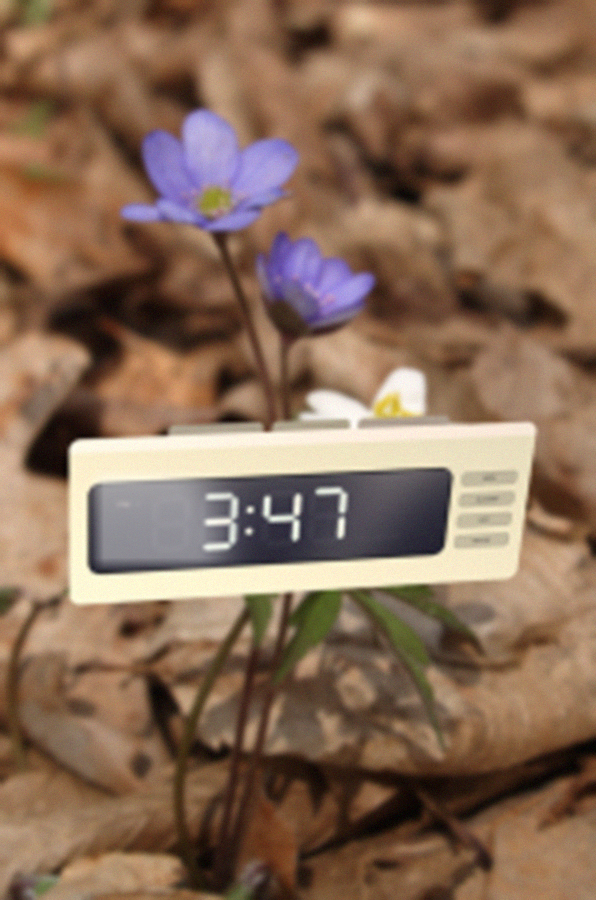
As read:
3:47
